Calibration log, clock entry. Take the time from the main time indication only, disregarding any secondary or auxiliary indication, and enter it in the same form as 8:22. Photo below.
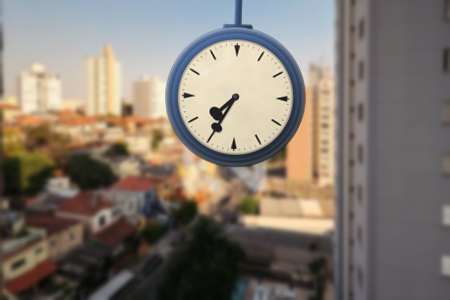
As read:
7:35
